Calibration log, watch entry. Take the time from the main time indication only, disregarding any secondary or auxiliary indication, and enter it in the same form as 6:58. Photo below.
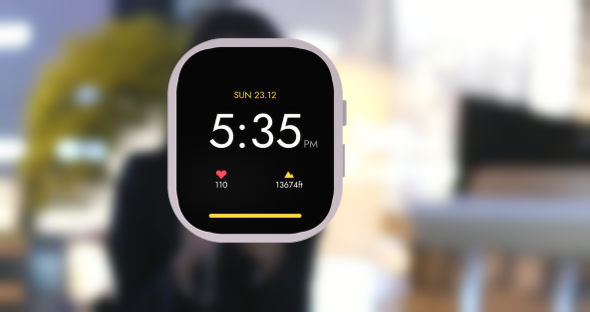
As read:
5:35
